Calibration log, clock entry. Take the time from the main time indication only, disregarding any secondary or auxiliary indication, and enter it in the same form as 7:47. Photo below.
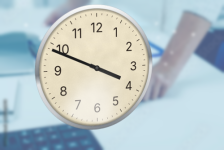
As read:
3:49
